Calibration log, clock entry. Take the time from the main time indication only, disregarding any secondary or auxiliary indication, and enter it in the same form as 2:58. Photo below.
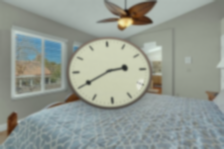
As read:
2:40
